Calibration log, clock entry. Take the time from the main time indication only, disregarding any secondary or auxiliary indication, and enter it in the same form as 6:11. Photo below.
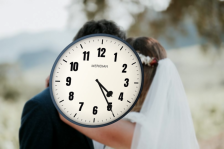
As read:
4:25
